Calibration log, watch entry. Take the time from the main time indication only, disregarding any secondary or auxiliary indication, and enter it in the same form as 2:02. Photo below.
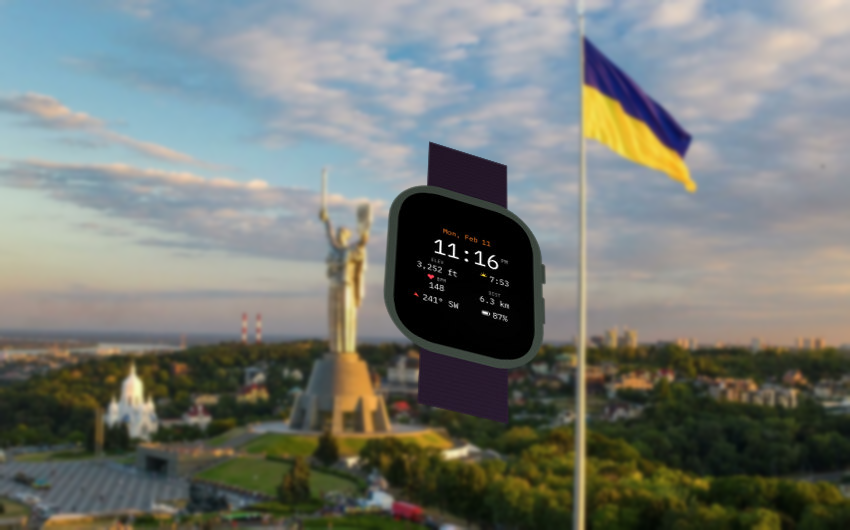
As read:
11:16
